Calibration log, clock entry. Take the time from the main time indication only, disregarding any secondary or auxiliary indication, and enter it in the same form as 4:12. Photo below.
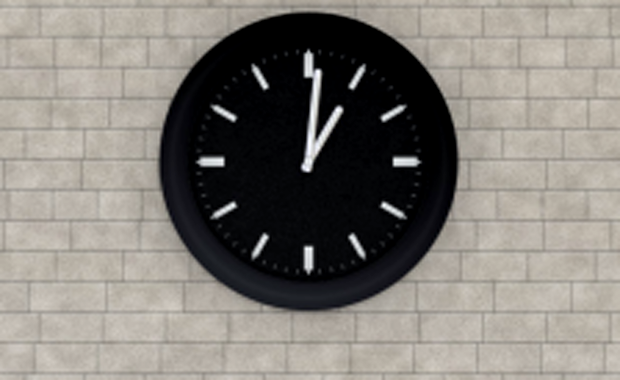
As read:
1:01
